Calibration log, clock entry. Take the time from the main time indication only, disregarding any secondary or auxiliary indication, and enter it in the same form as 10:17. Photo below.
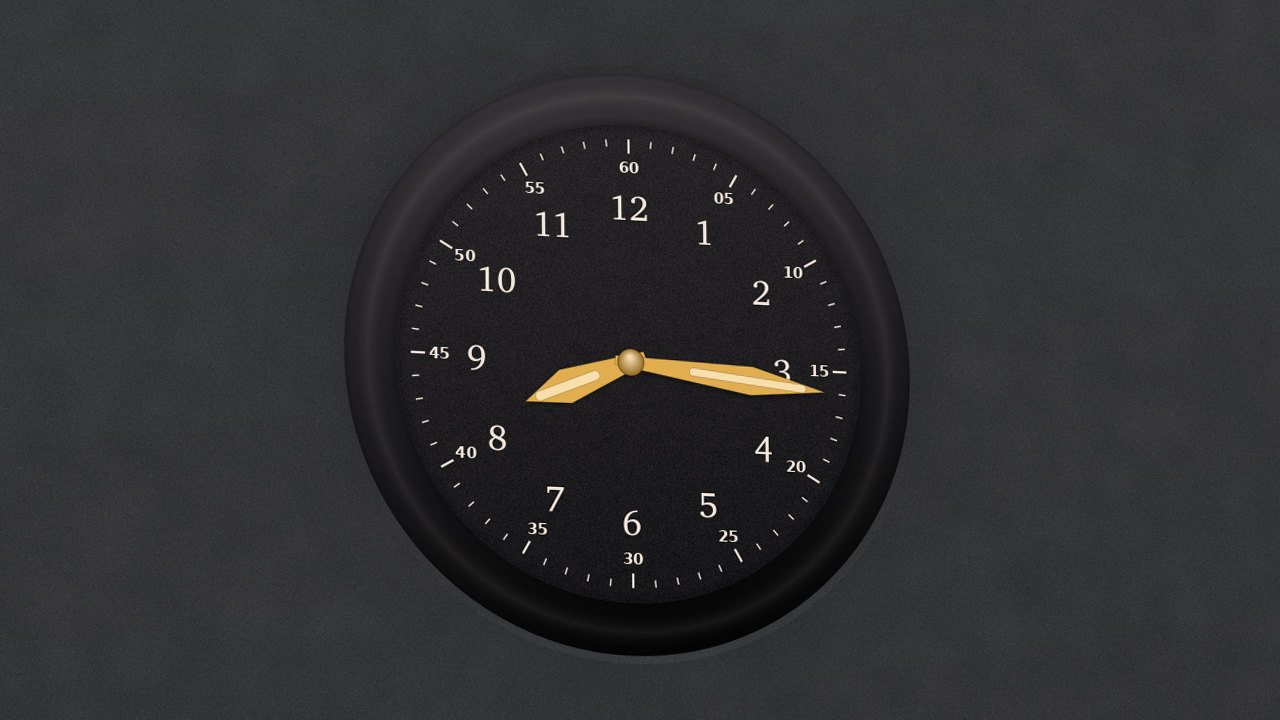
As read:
8:16
